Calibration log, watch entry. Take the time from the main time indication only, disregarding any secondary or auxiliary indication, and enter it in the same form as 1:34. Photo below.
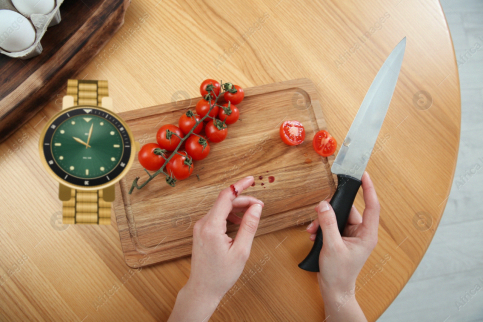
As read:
10:02
